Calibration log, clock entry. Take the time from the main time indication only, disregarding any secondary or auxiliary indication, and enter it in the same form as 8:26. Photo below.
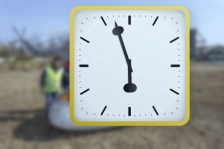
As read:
5:57
